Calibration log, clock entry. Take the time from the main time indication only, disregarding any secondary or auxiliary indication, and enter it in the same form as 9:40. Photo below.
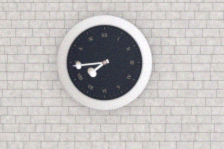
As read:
7:44
